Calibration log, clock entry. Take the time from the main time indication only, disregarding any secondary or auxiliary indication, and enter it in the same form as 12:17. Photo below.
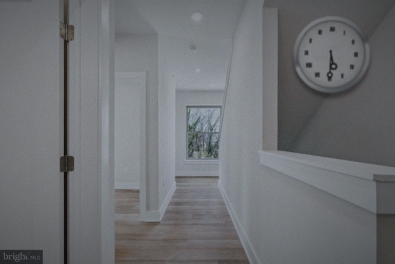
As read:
5:30
